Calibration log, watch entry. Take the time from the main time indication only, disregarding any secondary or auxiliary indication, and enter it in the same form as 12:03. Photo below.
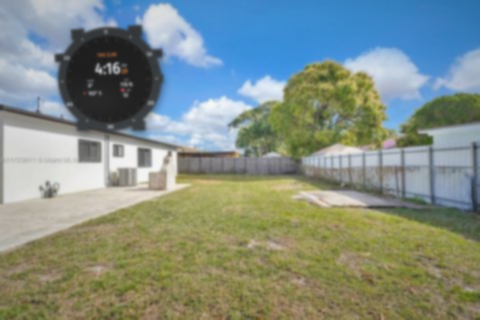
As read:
4:16
